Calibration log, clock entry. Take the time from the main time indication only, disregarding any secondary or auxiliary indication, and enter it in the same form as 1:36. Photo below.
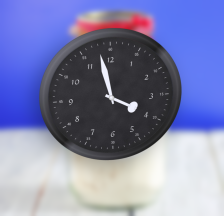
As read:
3:58
